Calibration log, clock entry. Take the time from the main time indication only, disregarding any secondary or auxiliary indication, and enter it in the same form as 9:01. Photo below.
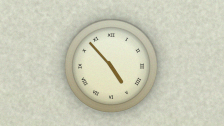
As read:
4:53
